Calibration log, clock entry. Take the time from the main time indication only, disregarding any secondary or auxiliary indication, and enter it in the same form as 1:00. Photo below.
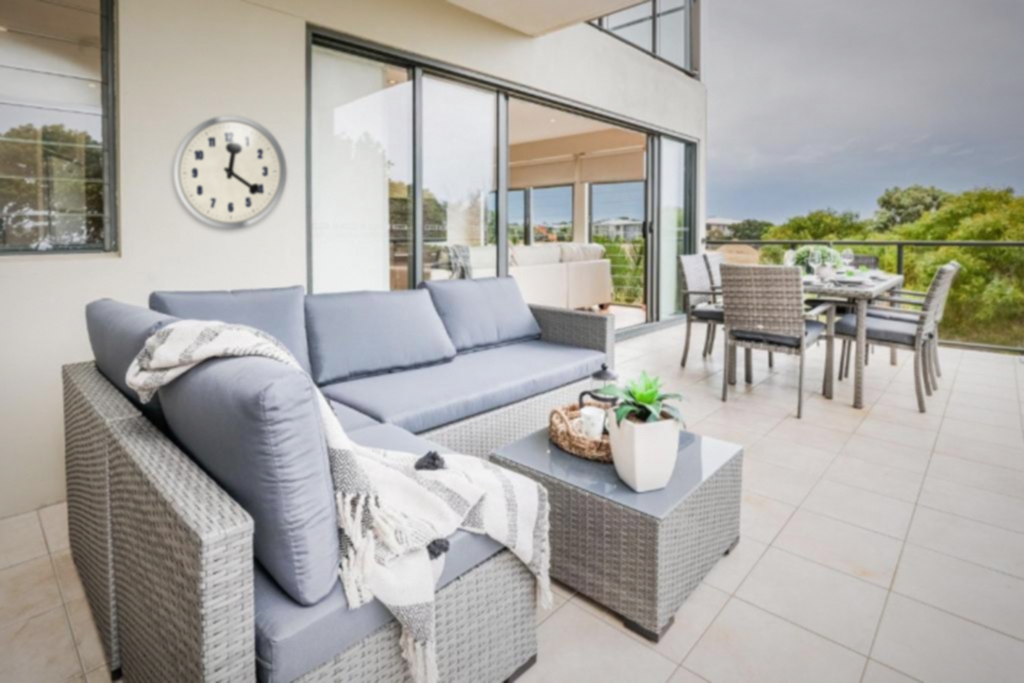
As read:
12:21
